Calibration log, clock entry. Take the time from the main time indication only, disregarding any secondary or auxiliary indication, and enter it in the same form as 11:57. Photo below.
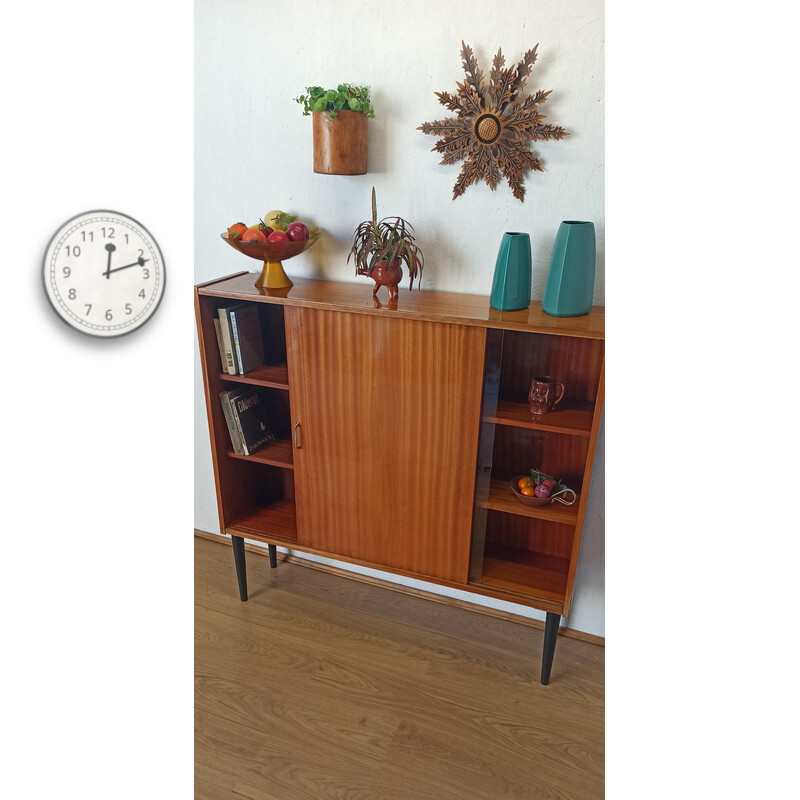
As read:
12:12
